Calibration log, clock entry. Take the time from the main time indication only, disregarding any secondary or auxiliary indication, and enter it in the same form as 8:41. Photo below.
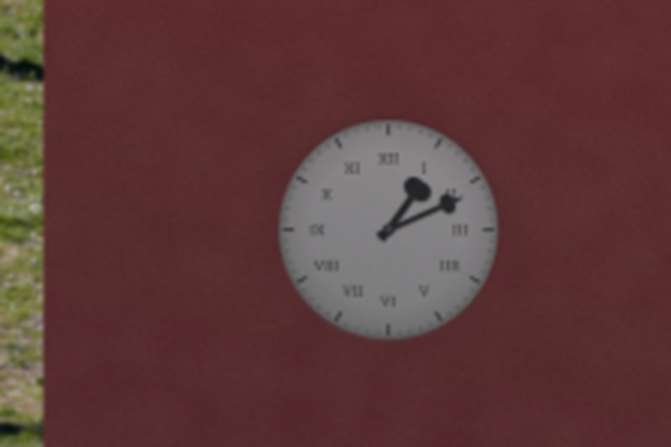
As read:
1:11
